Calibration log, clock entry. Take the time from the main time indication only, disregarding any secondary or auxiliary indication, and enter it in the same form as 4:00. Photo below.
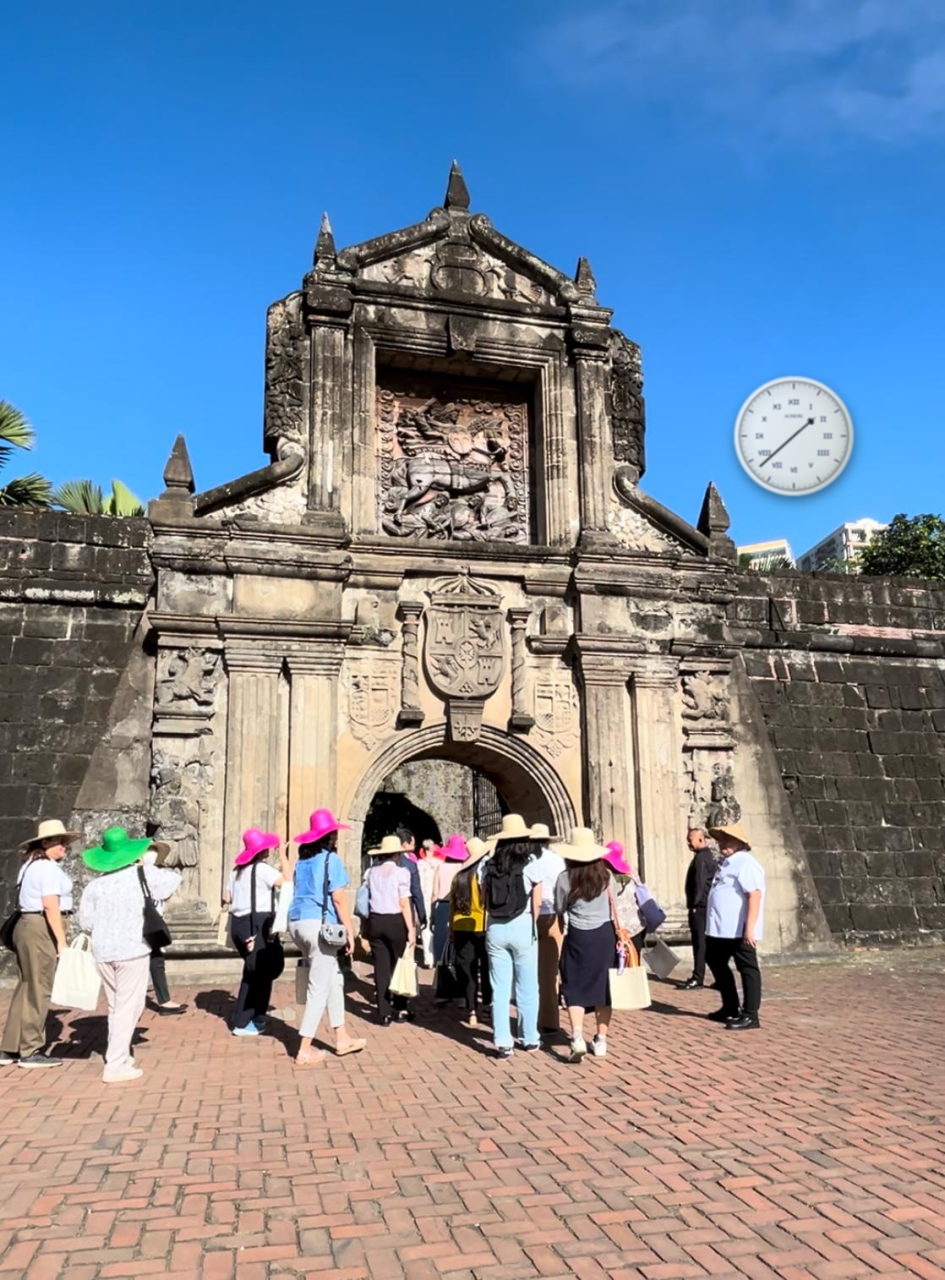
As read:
1:38
